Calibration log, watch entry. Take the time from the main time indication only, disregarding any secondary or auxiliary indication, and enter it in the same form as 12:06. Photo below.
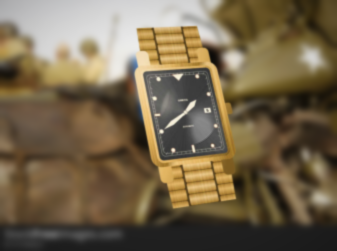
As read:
1:40
